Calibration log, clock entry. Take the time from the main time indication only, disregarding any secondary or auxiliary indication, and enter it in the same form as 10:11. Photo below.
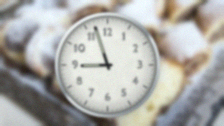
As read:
8:57
